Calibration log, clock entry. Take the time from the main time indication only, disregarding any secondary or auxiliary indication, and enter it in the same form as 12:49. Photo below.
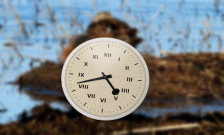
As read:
4:42
